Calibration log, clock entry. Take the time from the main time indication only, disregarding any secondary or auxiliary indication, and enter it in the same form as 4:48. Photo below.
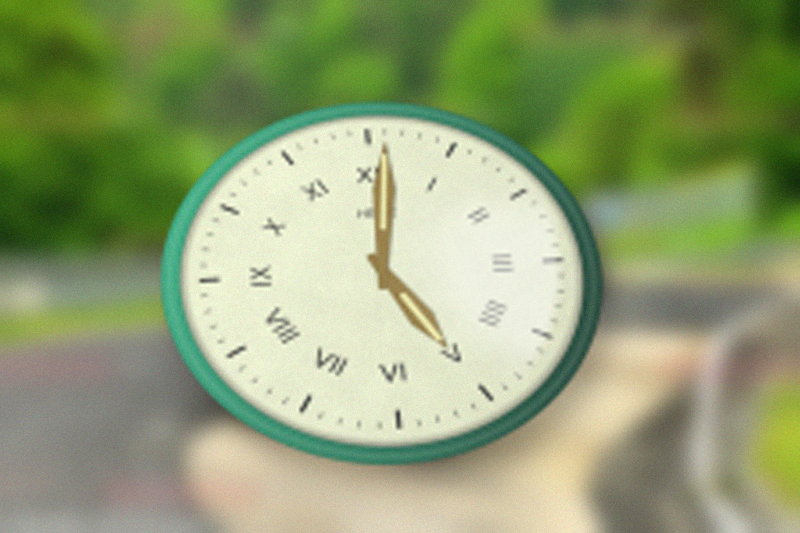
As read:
5:01
